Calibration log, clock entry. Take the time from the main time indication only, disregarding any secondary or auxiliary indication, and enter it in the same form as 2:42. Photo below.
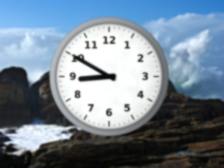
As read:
8:50
